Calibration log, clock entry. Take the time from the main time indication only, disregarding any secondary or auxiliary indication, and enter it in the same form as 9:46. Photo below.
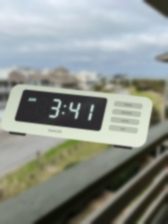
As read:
3:41
